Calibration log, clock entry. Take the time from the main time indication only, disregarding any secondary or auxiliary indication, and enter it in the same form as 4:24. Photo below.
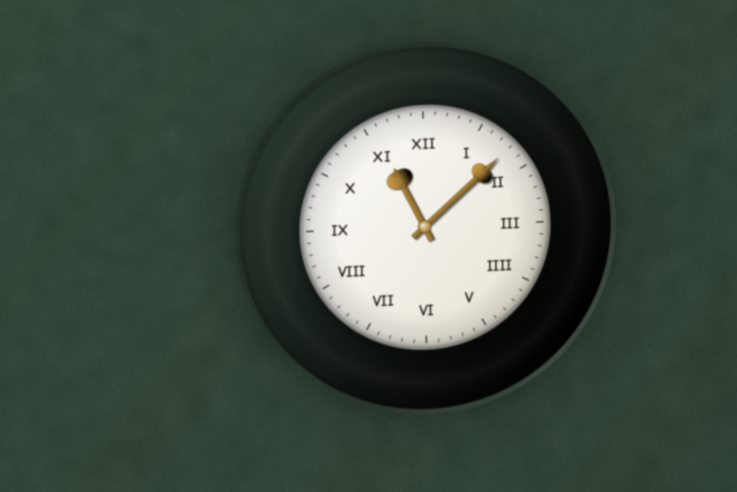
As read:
11:08
